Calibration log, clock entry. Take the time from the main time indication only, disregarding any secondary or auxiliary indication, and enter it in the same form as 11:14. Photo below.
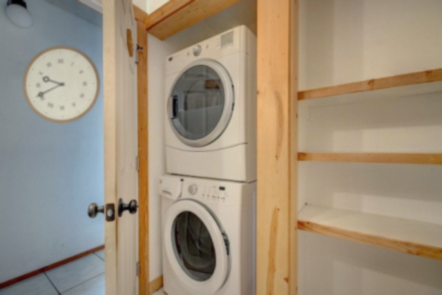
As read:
9:41
